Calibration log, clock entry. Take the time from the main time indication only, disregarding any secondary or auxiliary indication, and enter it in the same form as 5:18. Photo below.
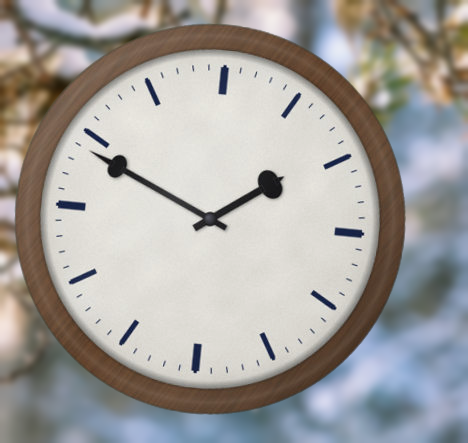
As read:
1:49
